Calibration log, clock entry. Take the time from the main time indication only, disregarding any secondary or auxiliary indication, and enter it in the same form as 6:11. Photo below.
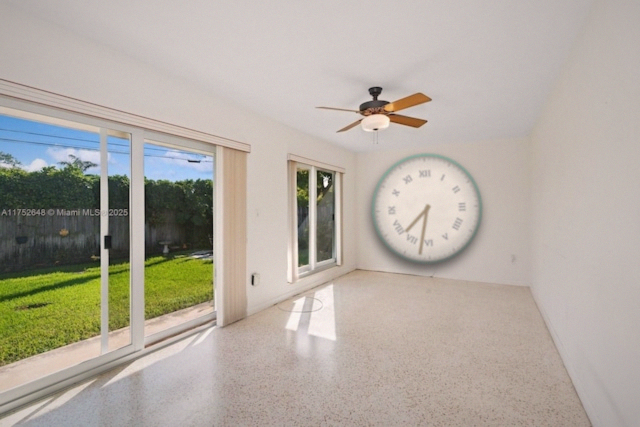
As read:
7:32
